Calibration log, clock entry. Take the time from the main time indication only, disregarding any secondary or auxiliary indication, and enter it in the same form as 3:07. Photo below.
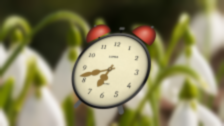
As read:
6:42
